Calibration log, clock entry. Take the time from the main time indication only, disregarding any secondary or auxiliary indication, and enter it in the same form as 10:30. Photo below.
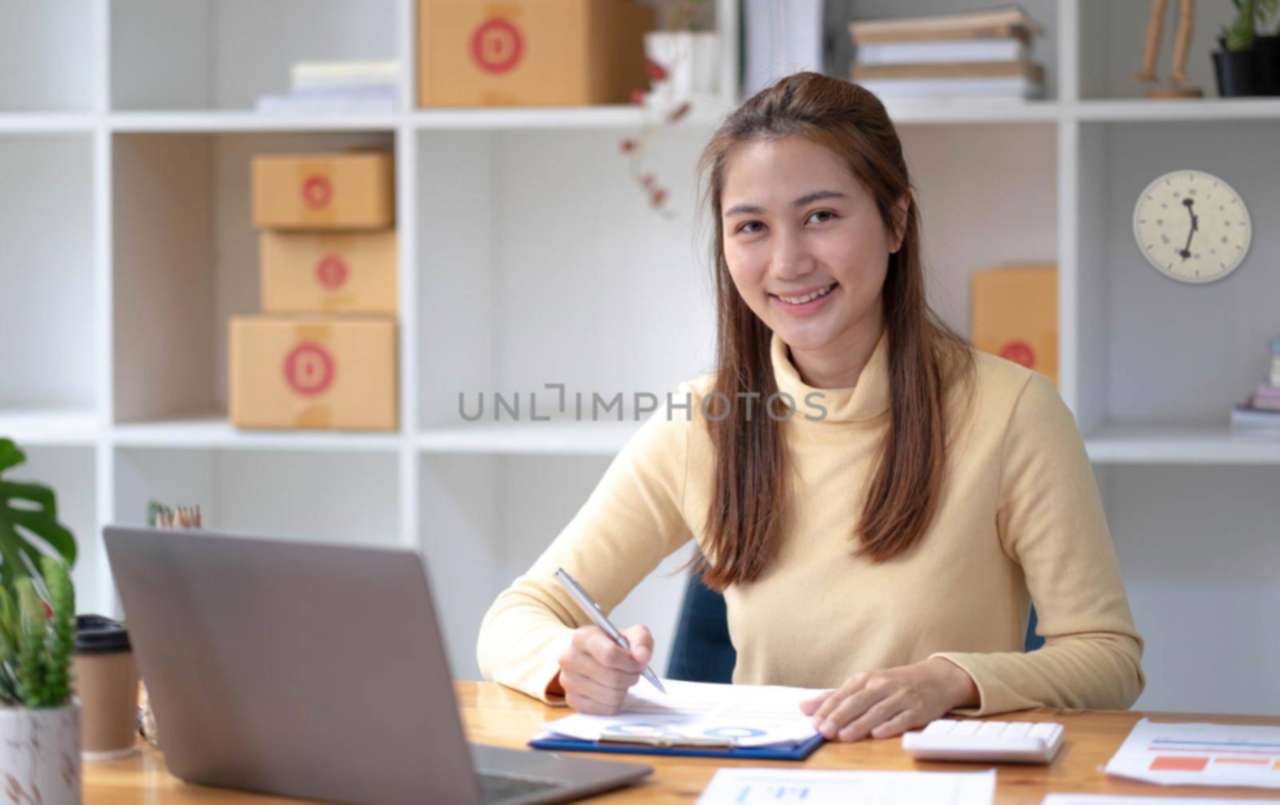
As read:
11:33
